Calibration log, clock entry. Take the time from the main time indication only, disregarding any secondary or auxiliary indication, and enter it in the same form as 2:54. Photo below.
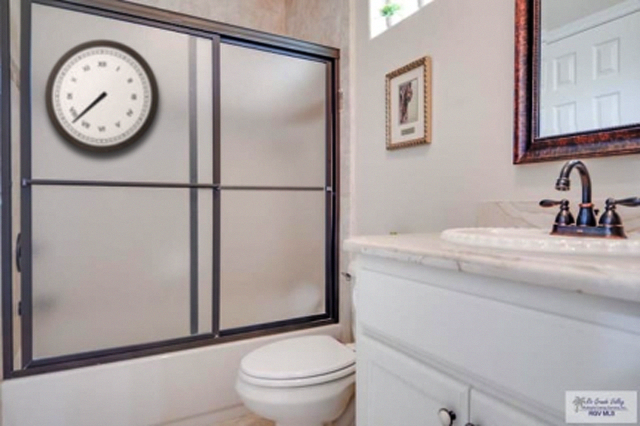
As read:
7:38
